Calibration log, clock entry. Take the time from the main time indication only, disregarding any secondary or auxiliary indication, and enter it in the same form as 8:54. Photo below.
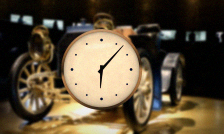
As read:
6:07
